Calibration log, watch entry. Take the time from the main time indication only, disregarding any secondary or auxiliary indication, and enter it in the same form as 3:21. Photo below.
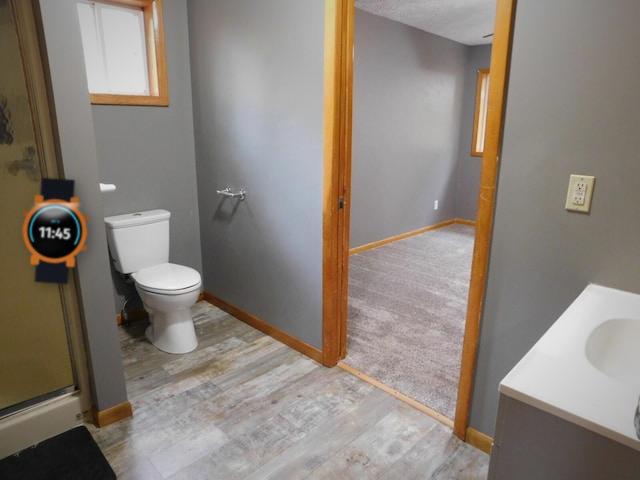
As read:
11:45
